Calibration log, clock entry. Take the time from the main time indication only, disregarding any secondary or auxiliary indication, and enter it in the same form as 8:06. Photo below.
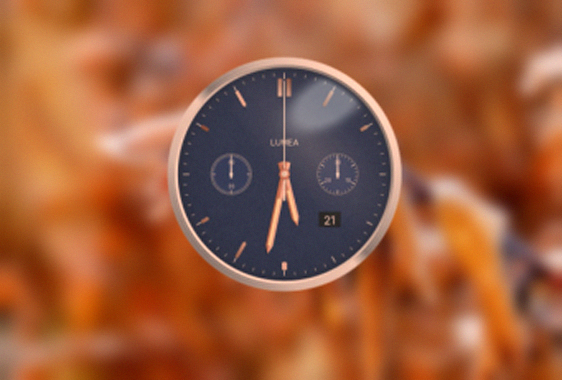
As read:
5:32
